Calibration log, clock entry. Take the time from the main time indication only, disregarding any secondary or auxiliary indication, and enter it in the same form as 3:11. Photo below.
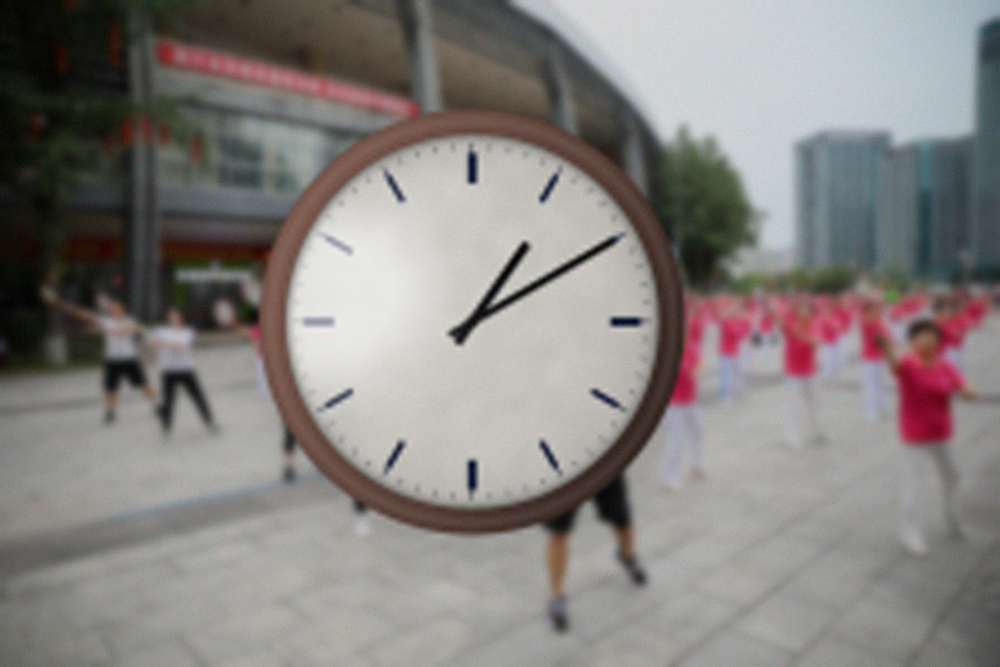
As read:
1:10
